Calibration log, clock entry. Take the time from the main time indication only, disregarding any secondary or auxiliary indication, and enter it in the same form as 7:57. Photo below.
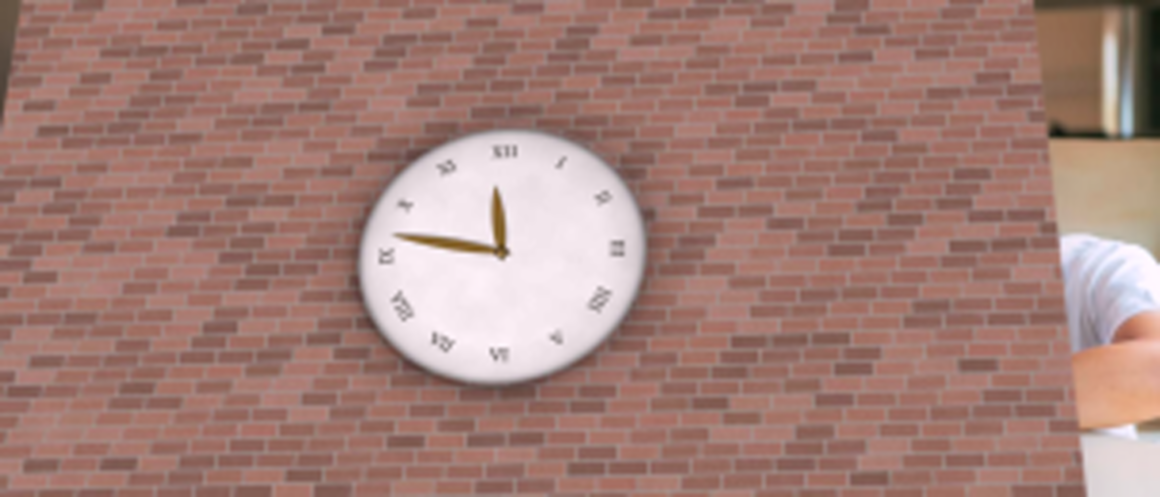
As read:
11:47
